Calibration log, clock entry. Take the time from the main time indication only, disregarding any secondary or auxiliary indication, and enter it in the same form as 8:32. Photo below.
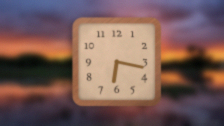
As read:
6:17
